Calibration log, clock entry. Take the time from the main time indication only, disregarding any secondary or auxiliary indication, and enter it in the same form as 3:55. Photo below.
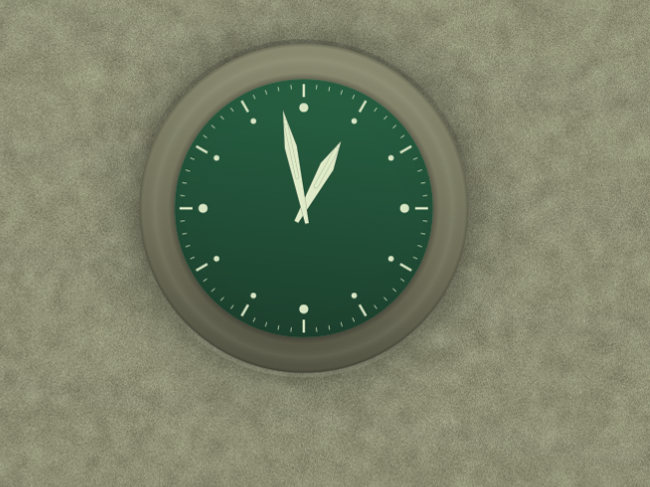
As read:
12:58
